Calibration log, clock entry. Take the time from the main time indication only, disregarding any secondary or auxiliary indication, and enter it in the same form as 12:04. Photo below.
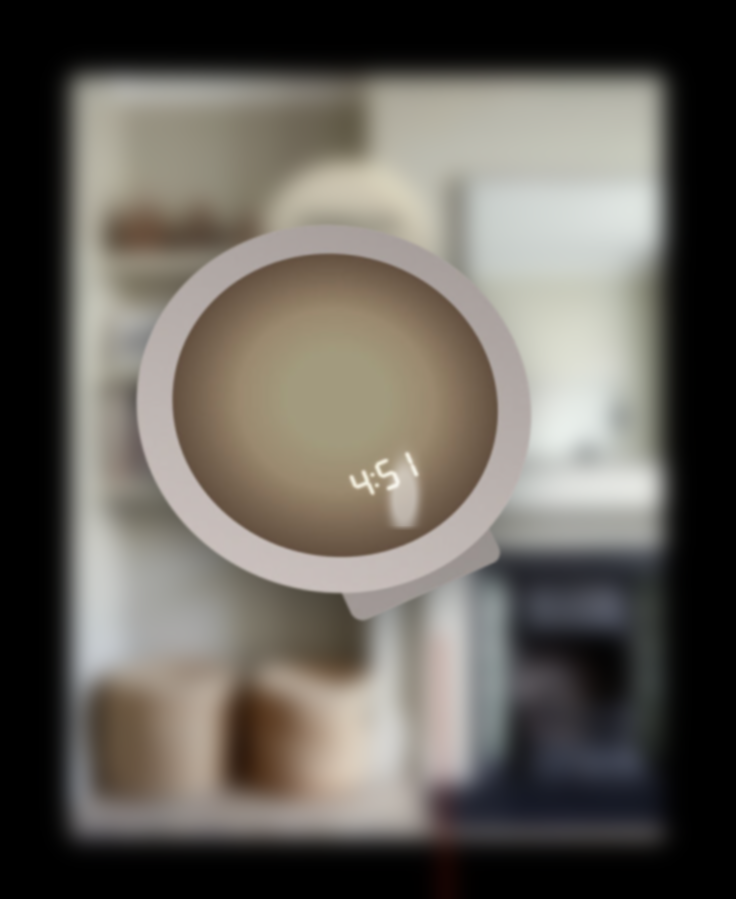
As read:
4:51
